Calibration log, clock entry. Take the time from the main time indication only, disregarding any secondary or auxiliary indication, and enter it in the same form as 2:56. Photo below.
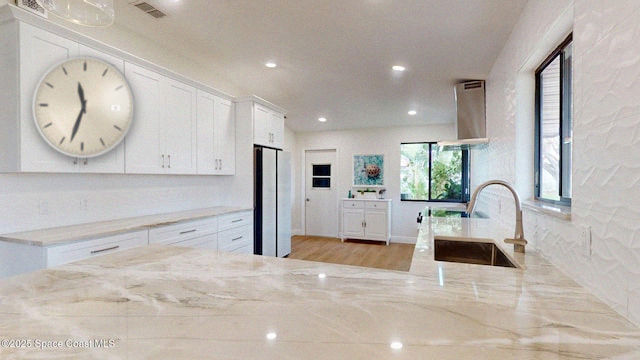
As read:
11:33
